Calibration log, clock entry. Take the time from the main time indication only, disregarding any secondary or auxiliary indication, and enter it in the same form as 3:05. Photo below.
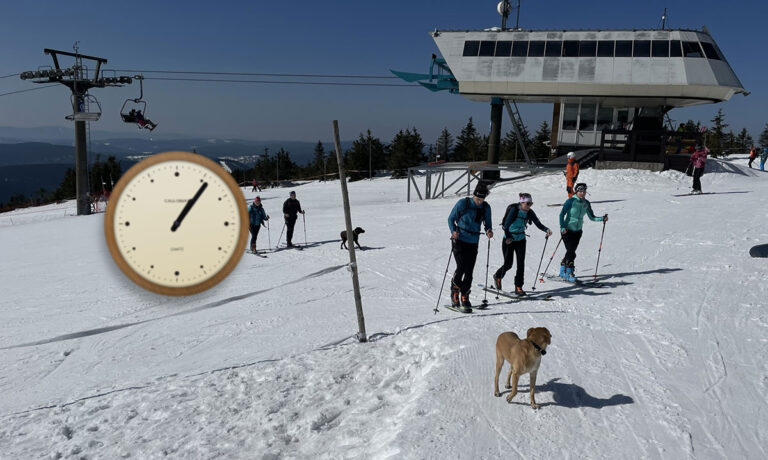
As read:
1:06
